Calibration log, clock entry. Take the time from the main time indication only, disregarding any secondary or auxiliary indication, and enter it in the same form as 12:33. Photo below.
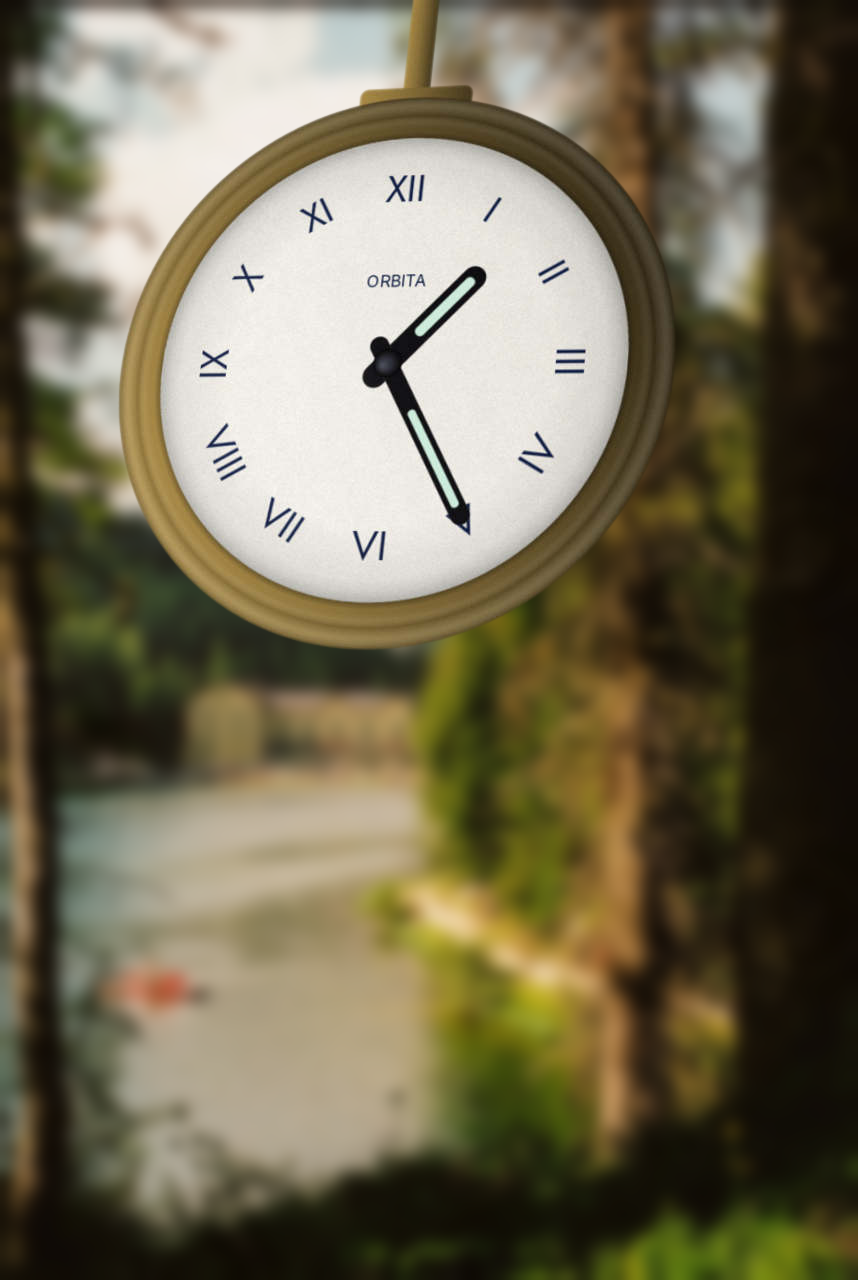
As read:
1:25
